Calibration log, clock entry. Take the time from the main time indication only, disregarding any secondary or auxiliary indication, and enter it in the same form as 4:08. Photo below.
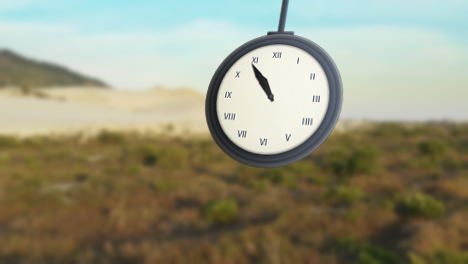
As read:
10:54
